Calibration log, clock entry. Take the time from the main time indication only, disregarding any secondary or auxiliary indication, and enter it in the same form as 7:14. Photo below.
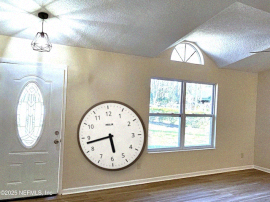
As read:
5:43
